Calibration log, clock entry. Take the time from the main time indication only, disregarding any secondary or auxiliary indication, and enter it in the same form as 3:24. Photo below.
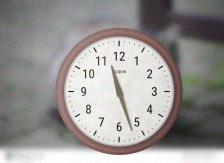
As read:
11:27
